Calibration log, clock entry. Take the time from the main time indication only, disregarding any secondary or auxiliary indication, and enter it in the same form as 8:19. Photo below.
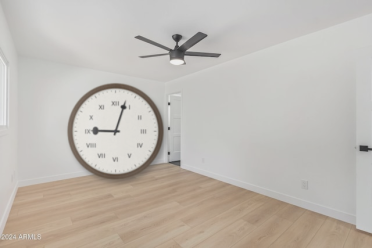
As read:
9:03
